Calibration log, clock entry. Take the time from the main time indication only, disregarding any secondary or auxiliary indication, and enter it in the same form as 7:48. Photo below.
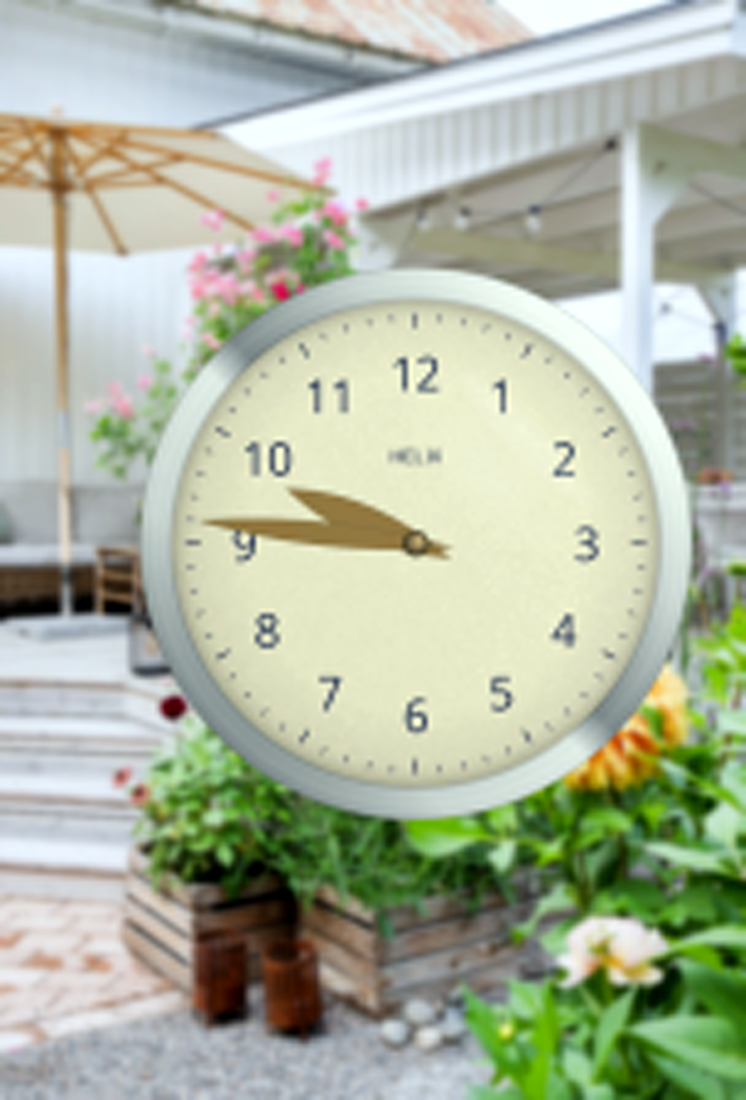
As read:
9:46
